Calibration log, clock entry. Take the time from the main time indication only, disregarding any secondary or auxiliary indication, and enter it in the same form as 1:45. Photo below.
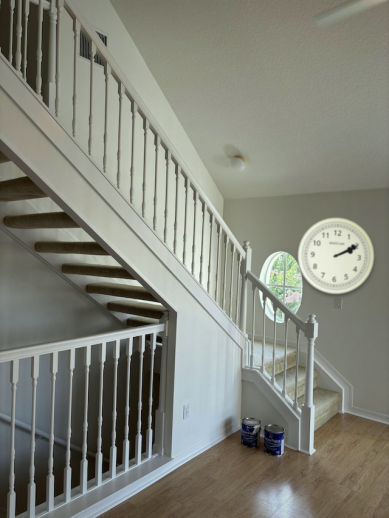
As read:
2:10
